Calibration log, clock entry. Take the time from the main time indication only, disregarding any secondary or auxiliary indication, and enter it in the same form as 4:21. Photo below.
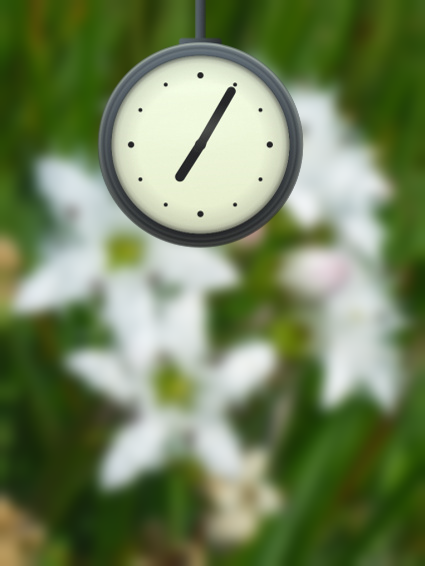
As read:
7:05
